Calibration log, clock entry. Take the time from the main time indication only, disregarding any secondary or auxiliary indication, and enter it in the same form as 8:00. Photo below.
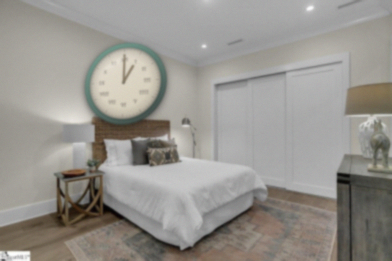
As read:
1:00
